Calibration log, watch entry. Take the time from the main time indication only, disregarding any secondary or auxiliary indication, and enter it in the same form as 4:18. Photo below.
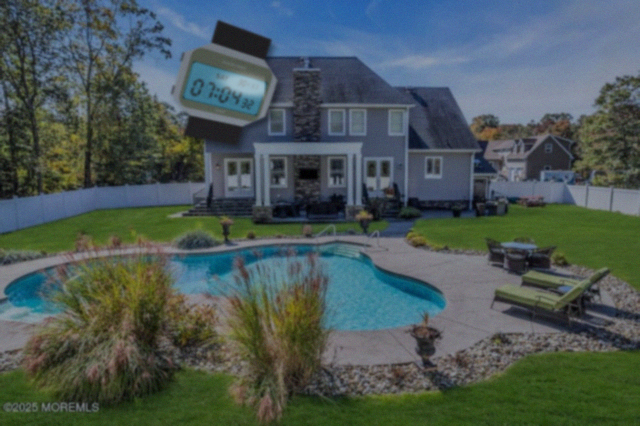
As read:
7:04
